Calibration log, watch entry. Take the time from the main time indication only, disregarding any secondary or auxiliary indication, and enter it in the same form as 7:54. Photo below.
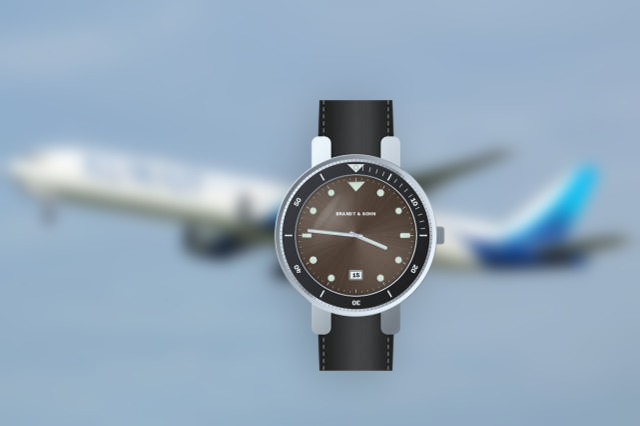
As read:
3:46
